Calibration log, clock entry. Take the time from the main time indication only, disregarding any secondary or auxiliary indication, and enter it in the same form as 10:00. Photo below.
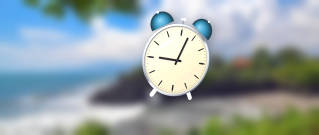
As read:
9:03
